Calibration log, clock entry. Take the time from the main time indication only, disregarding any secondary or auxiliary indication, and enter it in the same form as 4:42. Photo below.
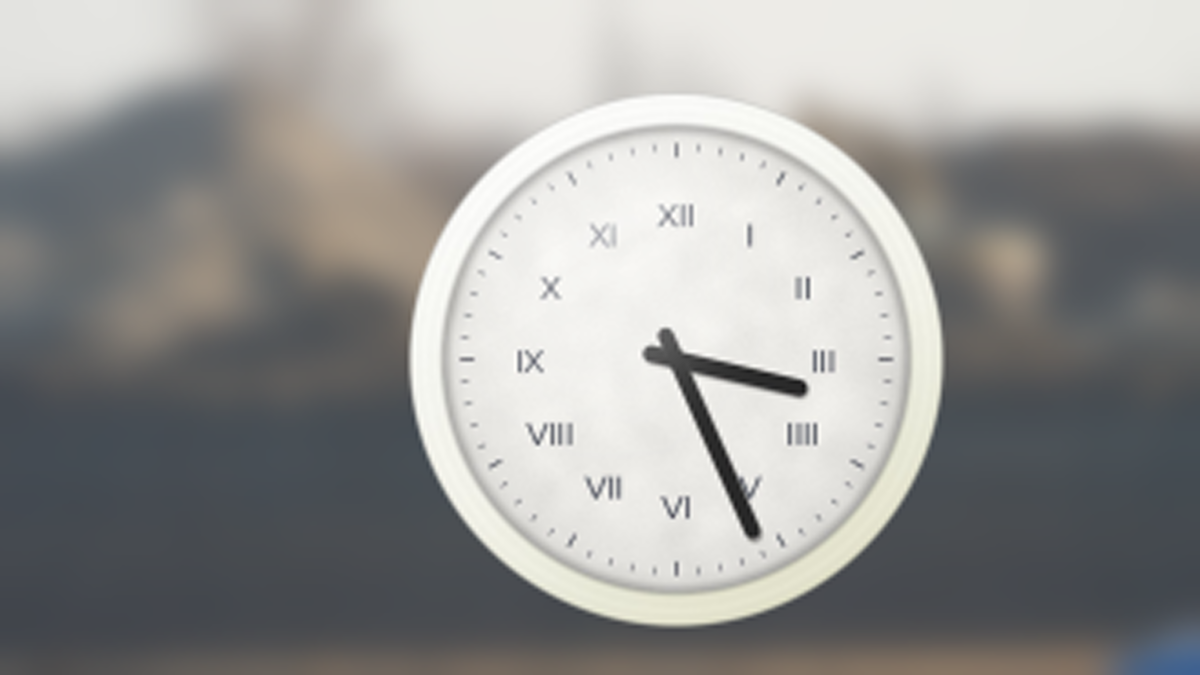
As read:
3:26
